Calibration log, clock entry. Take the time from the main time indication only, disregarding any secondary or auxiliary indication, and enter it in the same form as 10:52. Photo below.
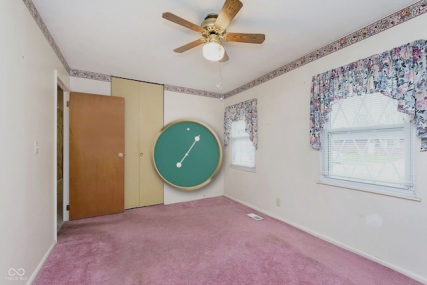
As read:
7:05
